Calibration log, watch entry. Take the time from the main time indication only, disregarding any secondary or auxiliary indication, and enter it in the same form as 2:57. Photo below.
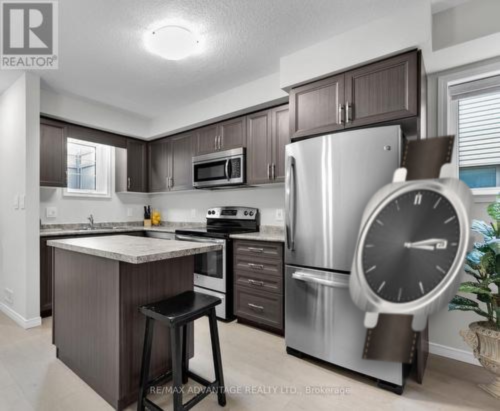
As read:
3:14
